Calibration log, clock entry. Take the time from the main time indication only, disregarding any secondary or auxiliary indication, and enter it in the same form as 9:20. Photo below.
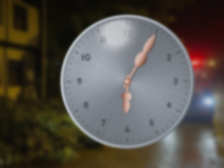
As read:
6:05
